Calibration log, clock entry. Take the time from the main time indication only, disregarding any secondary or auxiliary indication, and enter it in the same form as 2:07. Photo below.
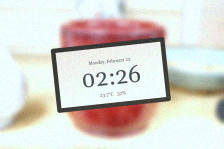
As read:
2:26
